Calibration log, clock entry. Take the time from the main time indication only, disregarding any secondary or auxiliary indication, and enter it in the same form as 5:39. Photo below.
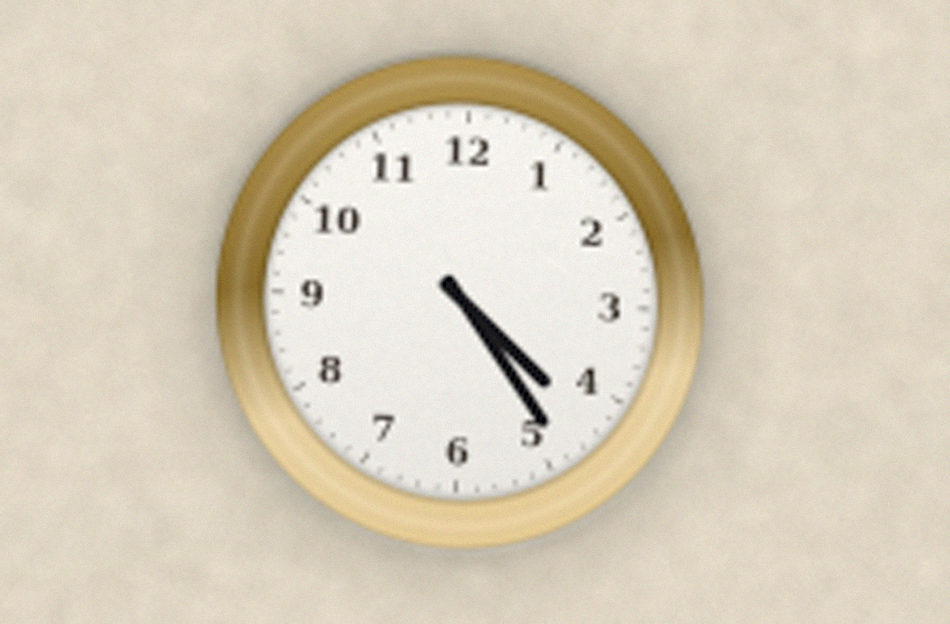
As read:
4:24
